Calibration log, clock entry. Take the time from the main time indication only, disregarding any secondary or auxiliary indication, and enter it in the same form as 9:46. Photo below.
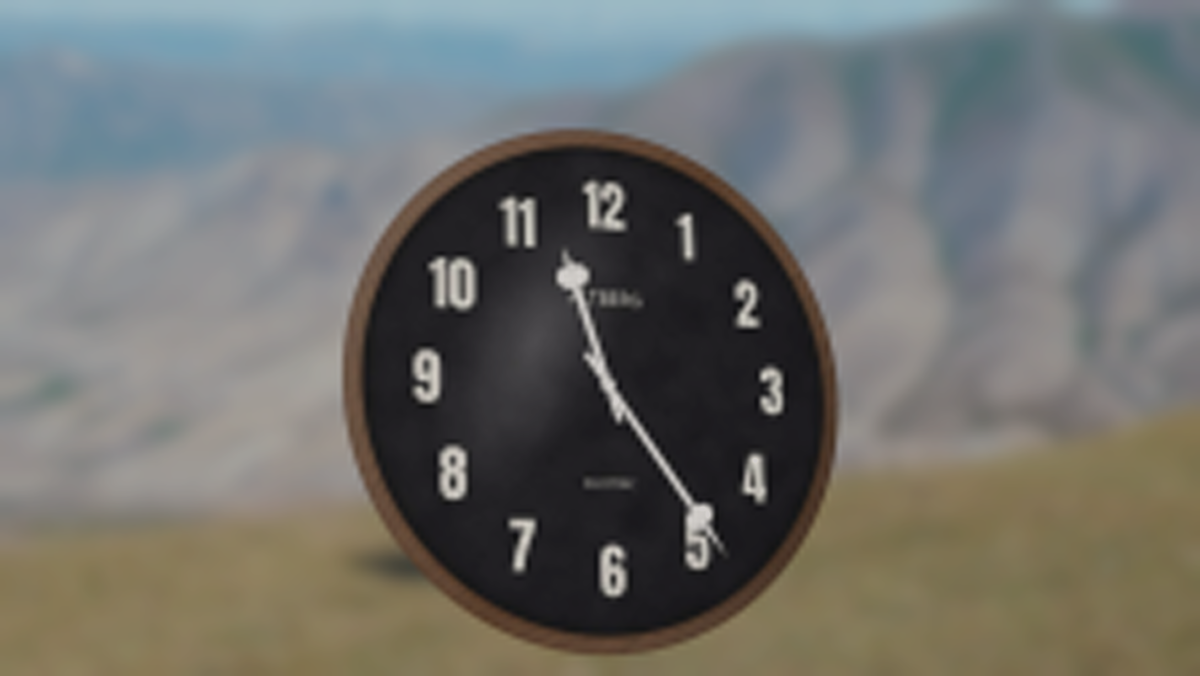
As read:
11:24
